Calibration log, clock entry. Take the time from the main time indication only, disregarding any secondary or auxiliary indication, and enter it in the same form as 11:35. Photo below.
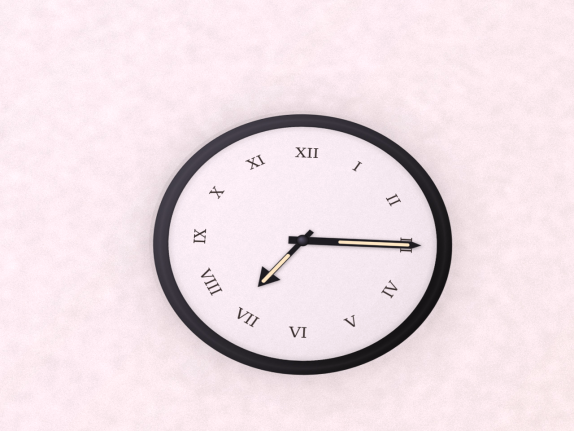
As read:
7:15
